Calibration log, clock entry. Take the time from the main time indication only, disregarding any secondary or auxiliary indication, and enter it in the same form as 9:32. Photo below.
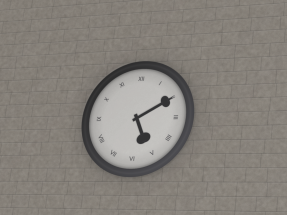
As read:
5:10
